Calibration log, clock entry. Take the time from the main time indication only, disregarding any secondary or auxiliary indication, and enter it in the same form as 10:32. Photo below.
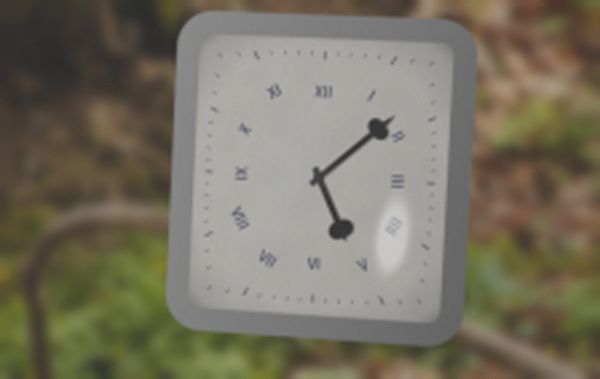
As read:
5:08
